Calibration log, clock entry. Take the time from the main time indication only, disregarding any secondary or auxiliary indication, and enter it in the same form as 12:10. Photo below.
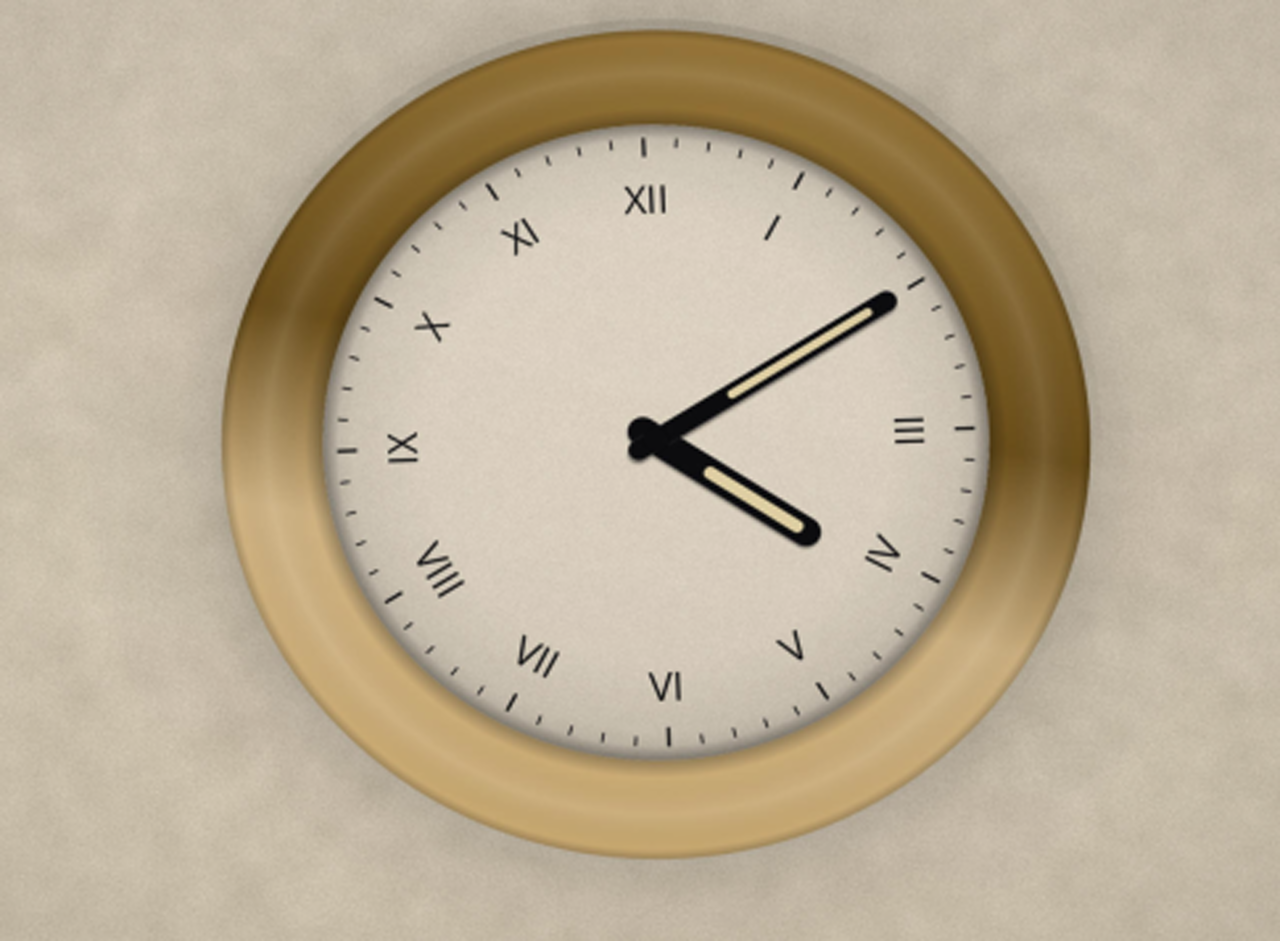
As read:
4:10
